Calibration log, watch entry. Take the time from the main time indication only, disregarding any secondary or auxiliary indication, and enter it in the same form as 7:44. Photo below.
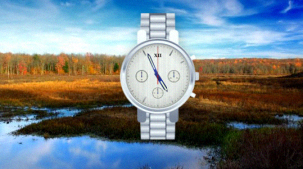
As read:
4:56
